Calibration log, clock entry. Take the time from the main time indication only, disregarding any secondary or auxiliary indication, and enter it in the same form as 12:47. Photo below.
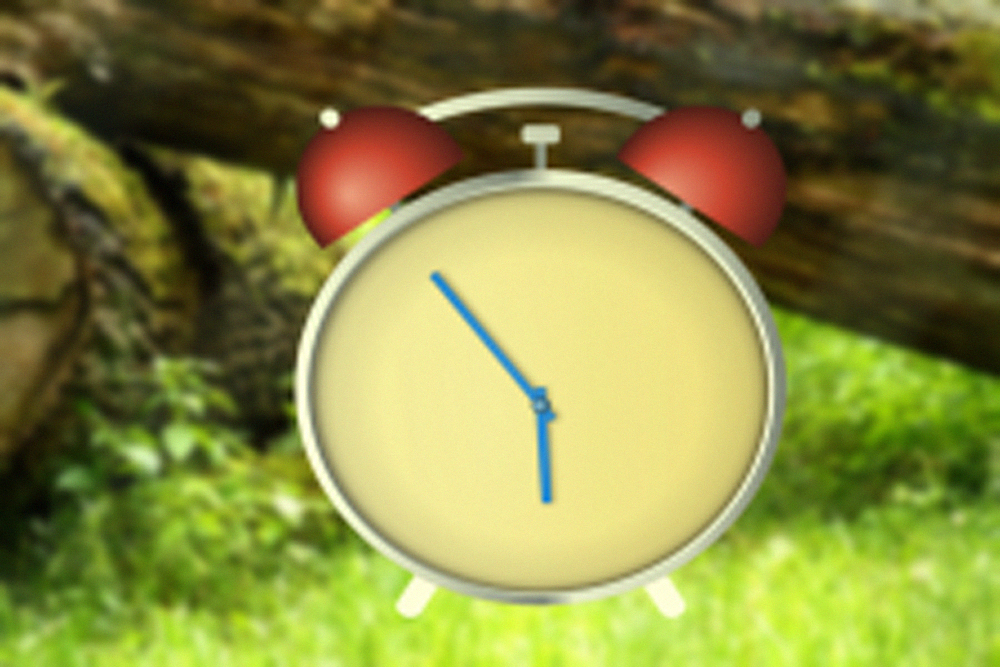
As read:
5:54
